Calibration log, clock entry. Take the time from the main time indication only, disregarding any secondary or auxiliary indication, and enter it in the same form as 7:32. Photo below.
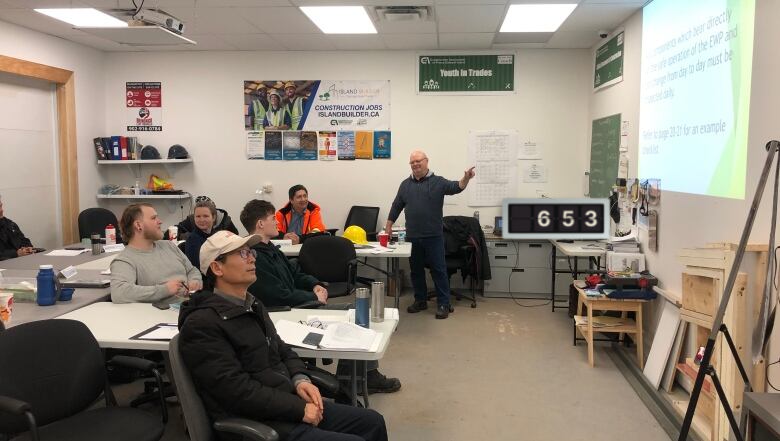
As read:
6:53
